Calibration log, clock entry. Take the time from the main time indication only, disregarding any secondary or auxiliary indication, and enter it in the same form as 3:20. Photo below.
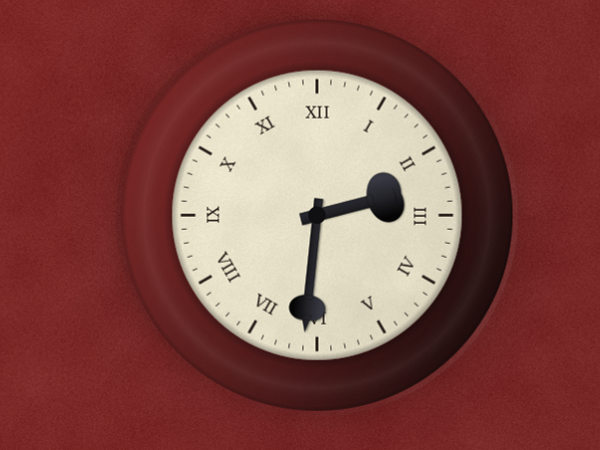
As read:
2:31
